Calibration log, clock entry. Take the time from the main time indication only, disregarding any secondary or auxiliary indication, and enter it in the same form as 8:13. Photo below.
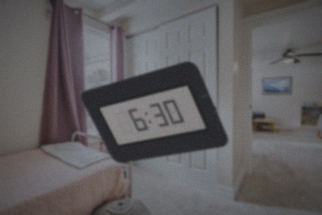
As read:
6:30
